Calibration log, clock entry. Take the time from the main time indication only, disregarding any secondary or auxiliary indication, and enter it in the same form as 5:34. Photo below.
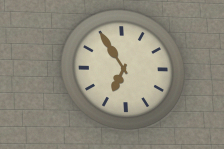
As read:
6:55
